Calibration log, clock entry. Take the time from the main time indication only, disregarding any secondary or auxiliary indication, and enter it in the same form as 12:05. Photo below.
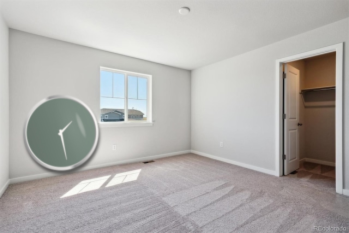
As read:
1:28
